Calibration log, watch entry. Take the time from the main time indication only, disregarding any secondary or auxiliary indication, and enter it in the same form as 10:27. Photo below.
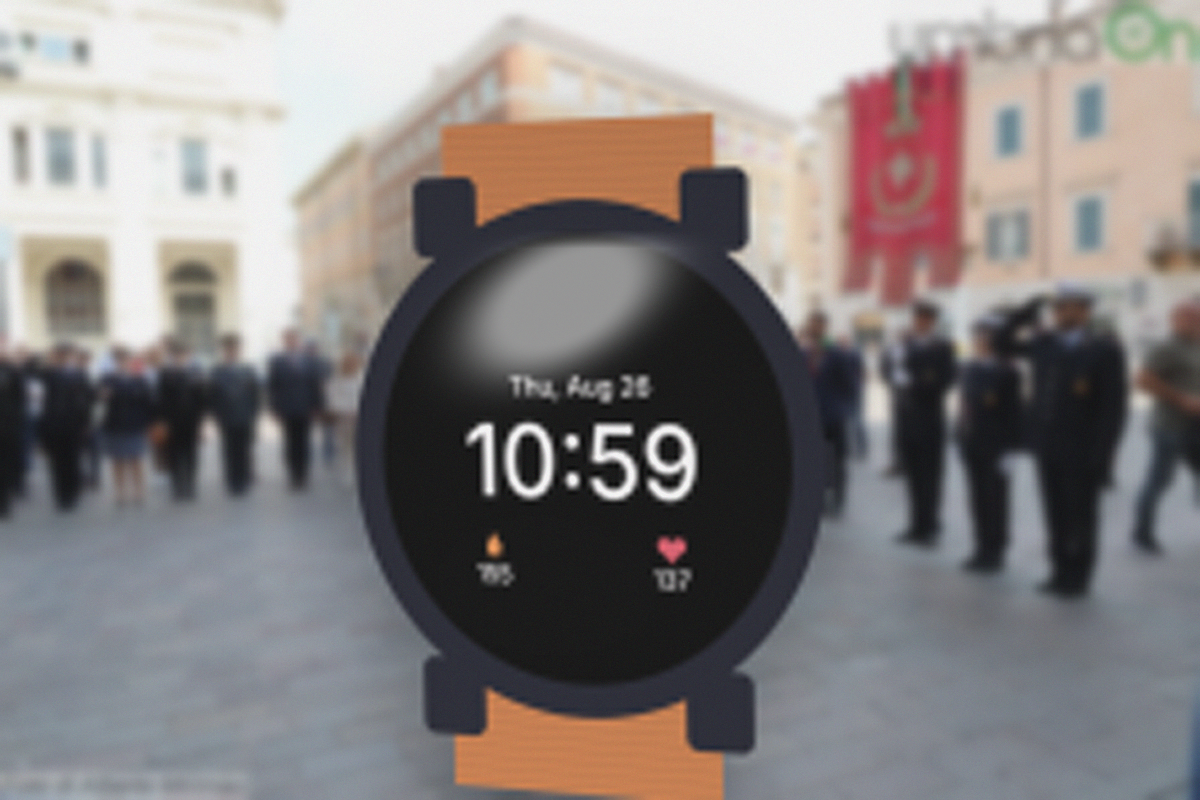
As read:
10:59
